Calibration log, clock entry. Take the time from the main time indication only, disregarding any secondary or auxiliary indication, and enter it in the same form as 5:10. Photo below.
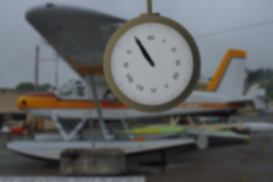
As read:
10:55
